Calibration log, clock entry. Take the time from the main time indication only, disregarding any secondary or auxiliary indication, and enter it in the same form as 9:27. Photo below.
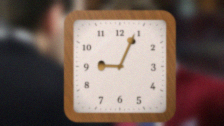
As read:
9:04
